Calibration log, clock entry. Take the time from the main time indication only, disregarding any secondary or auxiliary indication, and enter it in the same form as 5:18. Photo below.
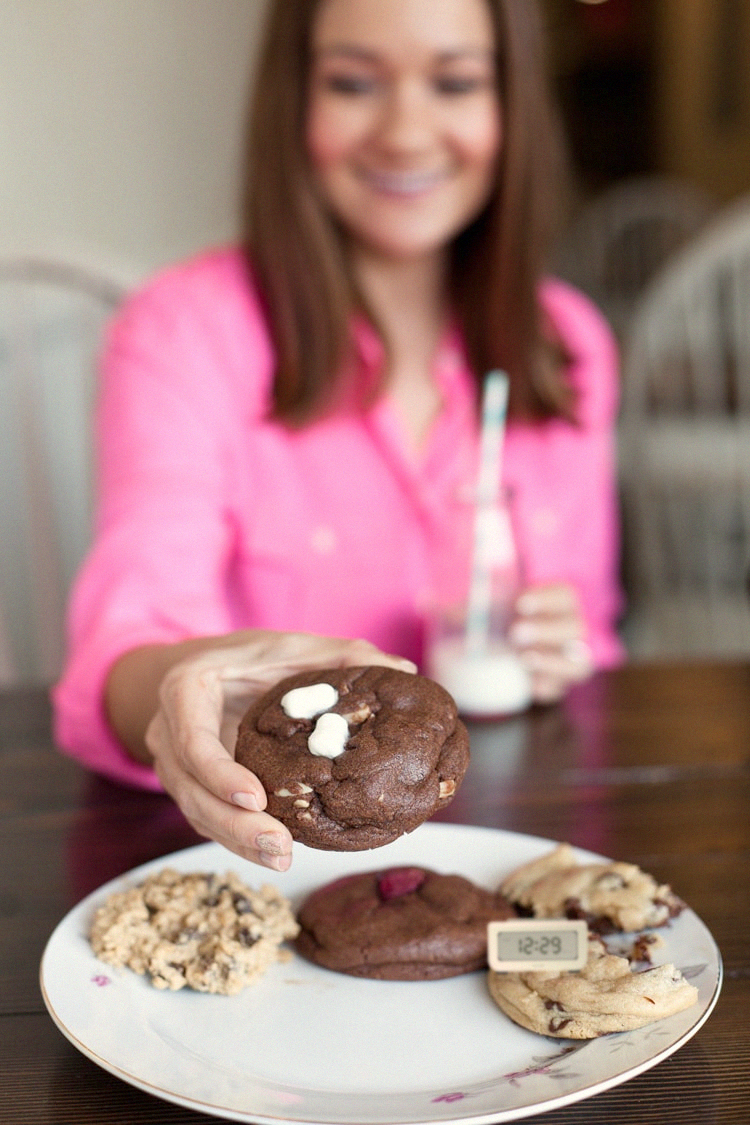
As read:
12:29
